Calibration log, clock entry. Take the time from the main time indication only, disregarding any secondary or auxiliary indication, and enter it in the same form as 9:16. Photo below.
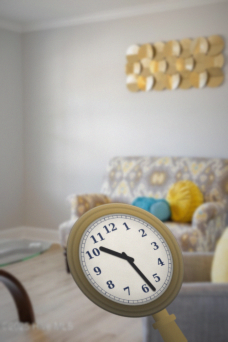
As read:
10:28
